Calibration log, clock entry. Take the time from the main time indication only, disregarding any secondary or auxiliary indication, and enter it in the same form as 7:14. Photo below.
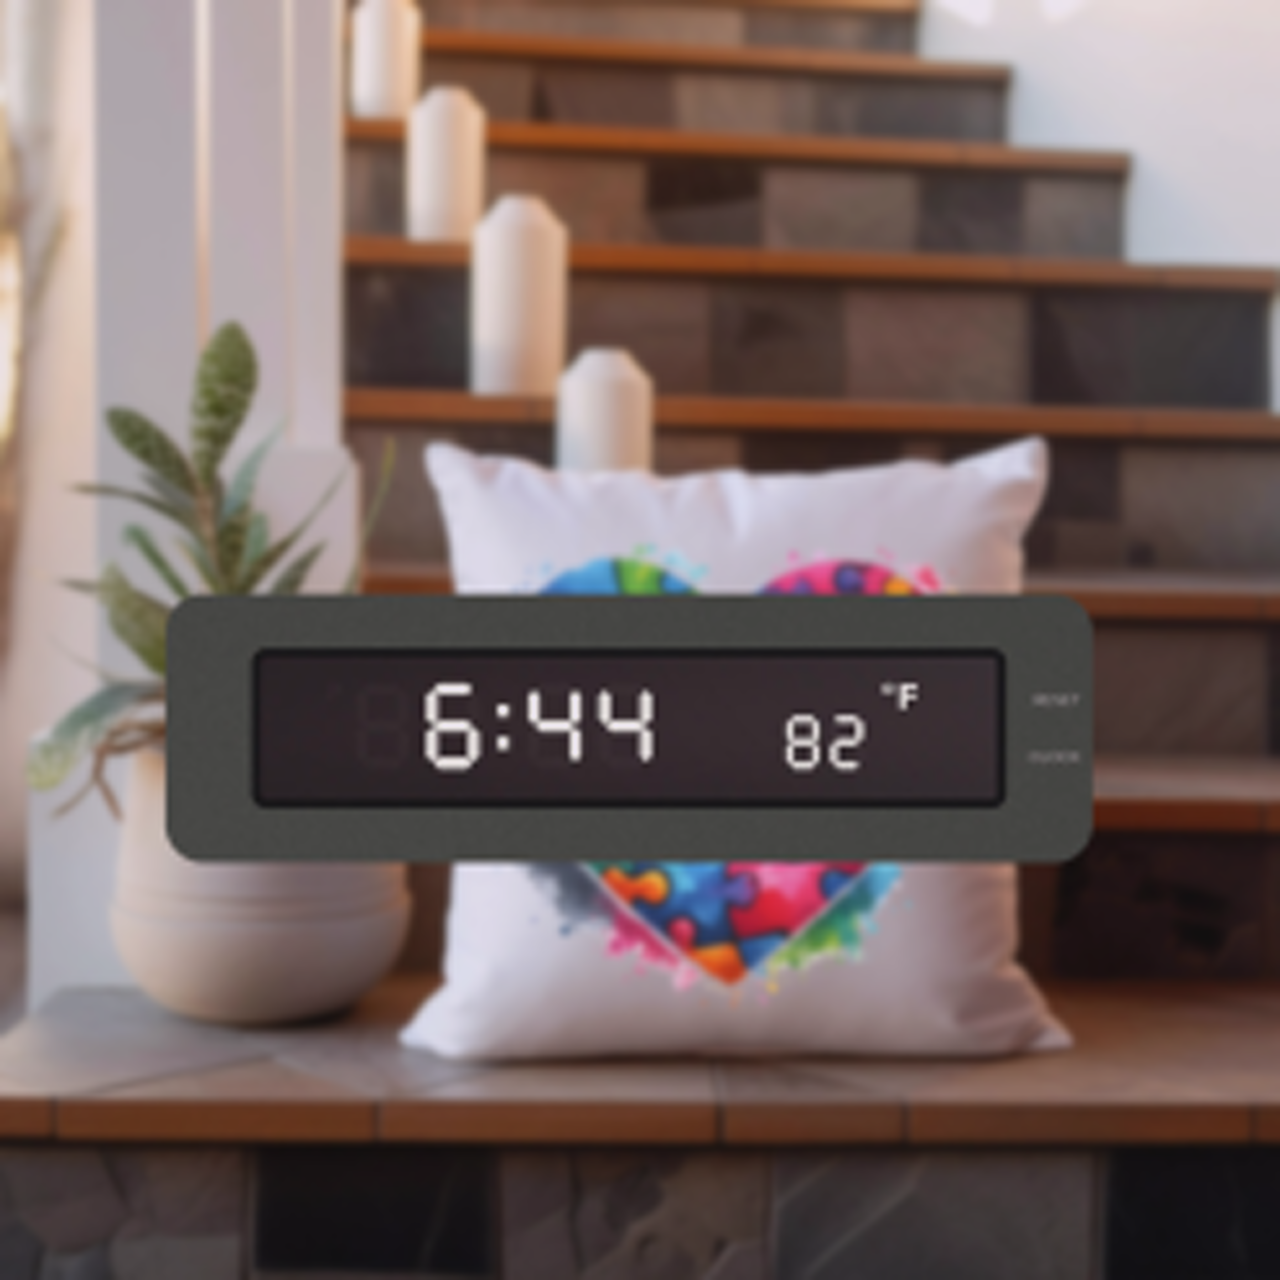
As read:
6:44
